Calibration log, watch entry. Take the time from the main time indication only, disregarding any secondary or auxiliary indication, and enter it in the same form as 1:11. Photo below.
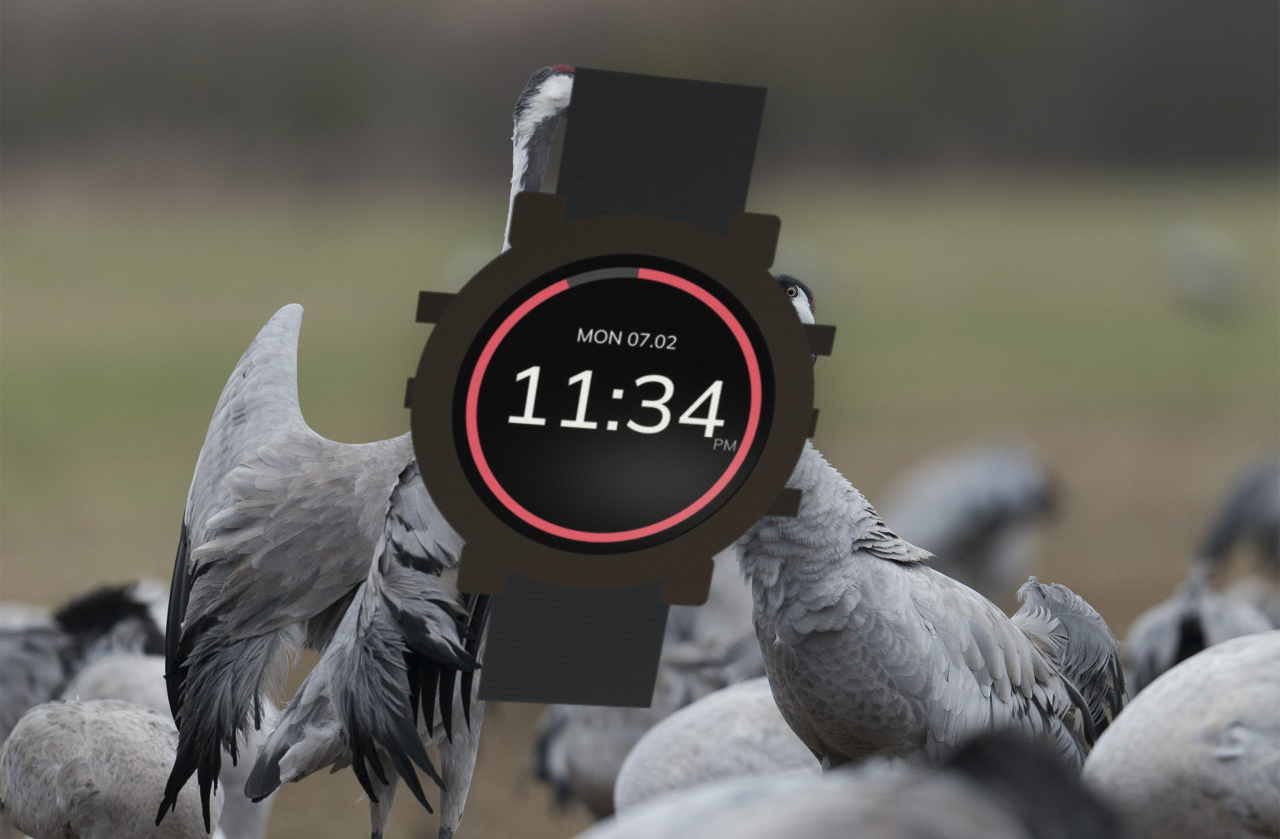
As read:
11:34
